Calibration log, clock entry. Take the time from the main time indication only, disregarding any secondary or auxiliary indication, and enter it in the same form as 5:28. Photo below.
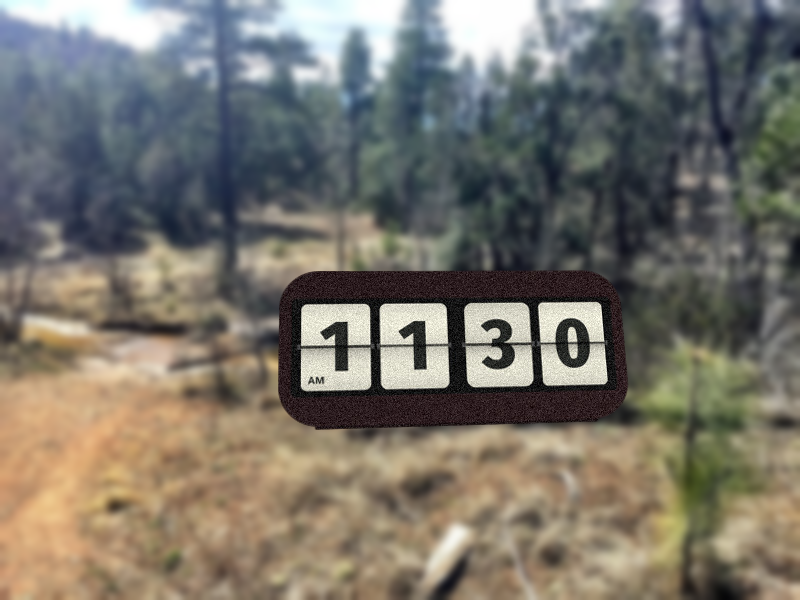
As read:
11:30
